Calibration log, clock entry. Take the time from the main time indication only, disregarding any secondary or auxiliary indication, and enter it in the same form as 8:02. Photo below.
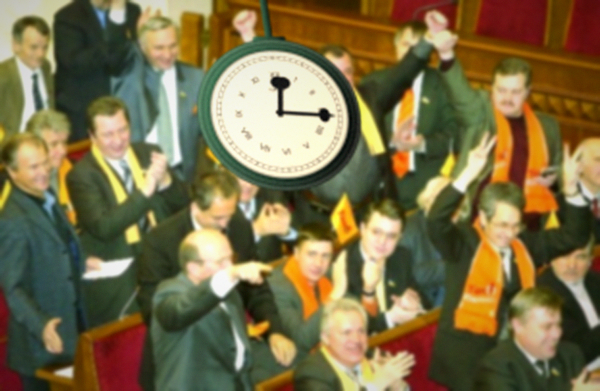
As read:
12:16
